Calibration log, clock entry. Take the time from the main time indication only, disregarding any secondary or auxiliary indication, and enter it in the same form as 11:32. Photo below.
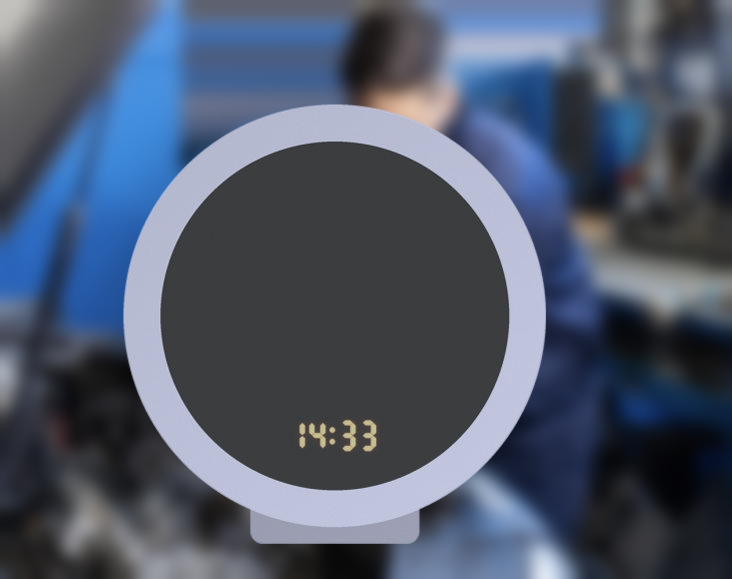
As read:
14:33
